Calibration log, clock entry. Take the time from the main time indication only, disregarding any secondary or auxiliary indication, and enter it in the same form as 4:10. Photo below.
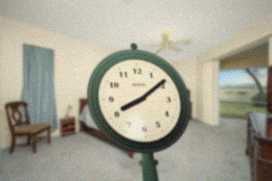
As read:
8:09
